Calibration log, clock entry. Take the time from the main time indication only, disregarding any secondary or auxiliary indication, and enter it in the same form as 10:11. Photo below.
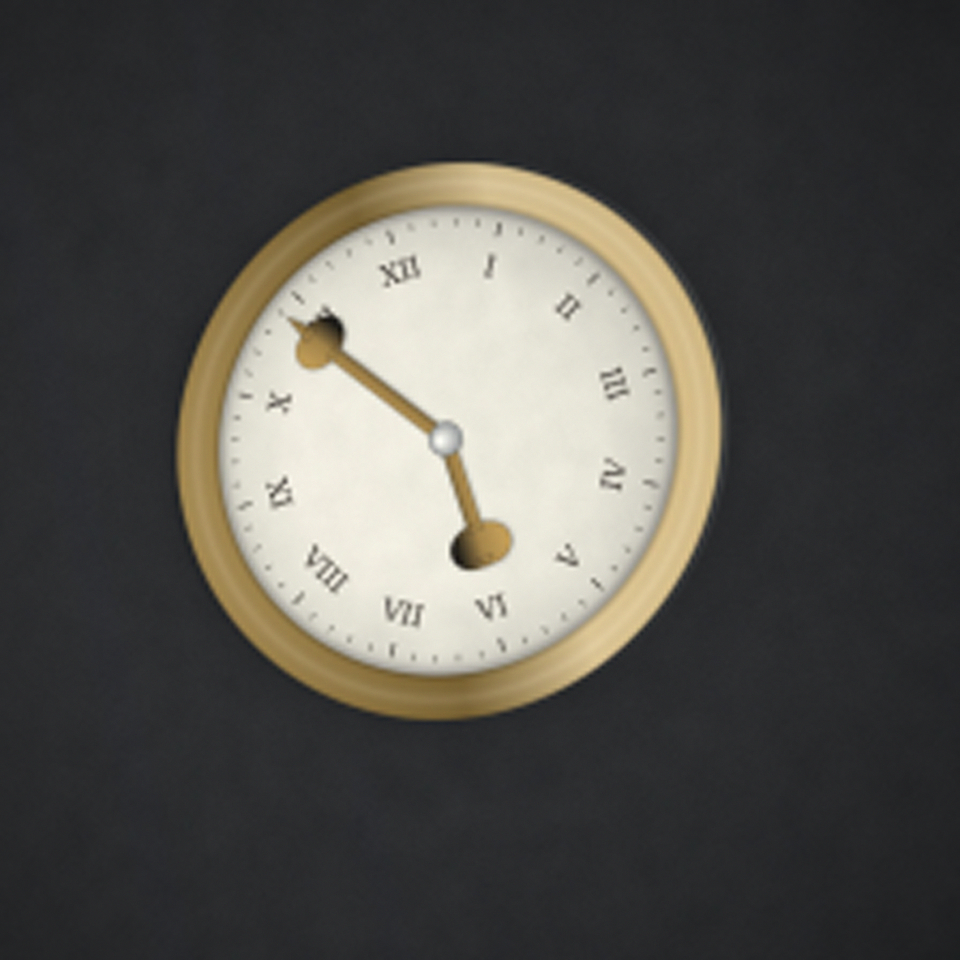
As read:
5:54
